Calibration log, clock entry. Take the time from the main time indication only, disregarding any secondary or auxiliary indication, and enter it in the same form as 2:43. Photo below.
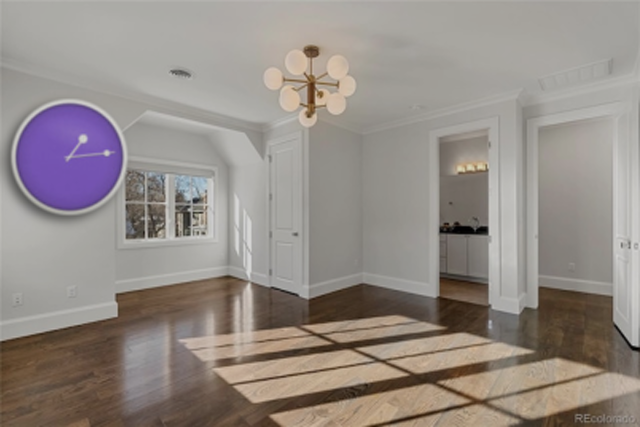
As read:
1:14
